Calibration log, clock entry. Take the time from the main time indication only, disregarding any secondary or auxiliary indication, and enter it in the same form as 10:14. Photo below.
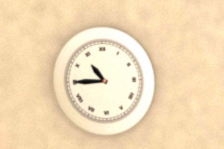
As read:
10:45
